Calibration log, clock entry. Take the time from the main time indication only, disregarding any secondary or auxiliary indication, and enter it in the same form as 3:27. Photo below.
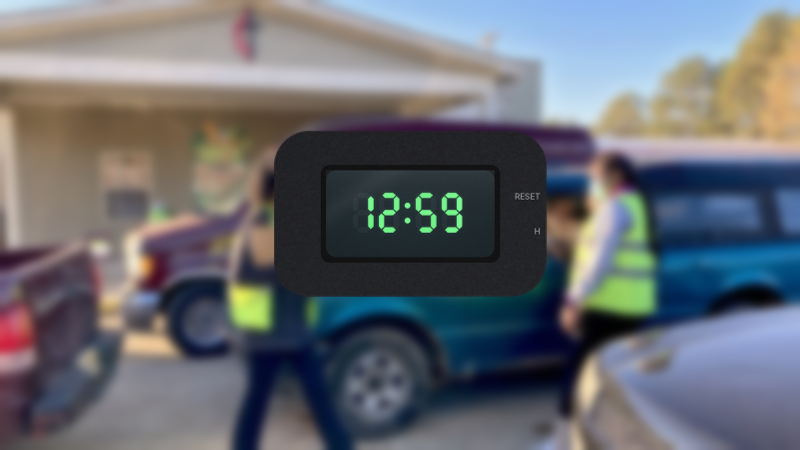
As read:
12:59
